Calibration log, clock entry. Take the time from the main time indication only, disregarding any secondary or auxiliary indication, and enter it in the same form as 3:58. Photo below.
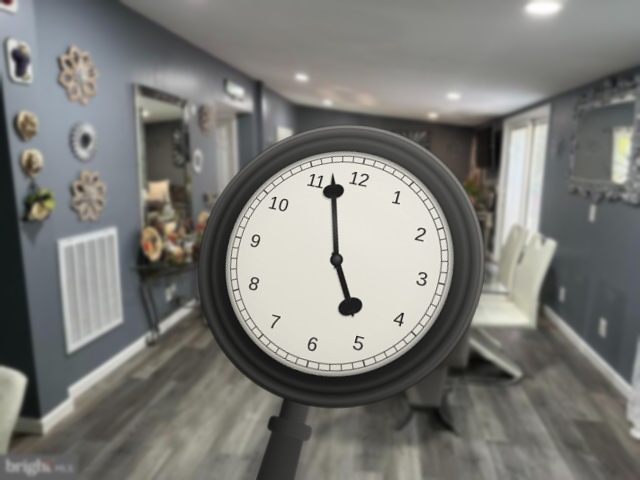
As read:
4:57
